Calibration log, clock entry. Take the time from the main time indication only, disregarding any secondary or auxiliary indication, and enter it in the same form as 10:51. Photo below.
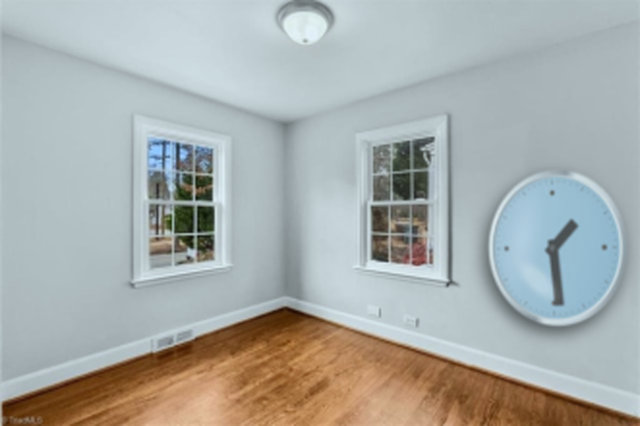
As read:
1:29
